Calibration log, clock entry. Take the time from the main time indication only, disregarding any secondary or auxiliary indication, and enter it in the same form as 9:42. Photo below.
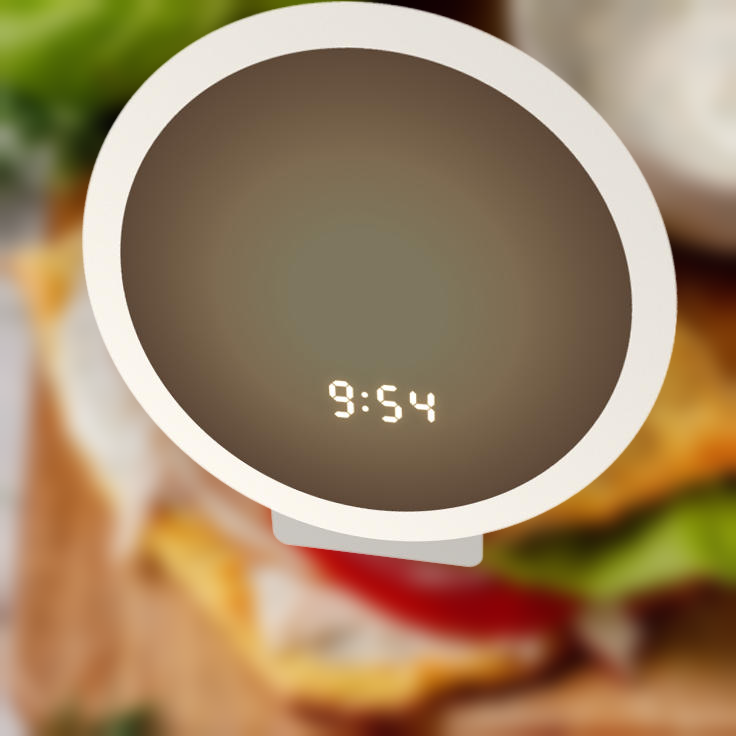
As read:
9:54
